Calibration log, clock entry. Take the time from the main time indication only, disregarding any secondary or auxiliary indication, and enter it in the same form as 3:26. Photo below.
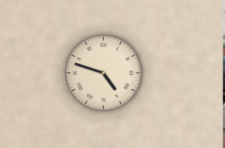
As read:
4:48
